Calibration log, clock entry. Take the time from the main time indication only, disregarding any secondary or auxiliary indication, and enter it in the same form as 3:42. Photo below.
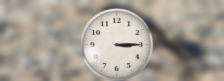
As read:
3:15
